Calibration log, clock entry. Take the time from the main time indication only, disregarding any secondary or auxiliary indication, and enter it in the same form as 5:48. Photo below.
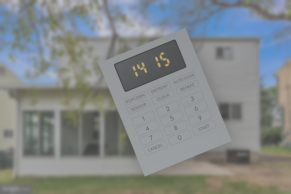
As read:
14:15
